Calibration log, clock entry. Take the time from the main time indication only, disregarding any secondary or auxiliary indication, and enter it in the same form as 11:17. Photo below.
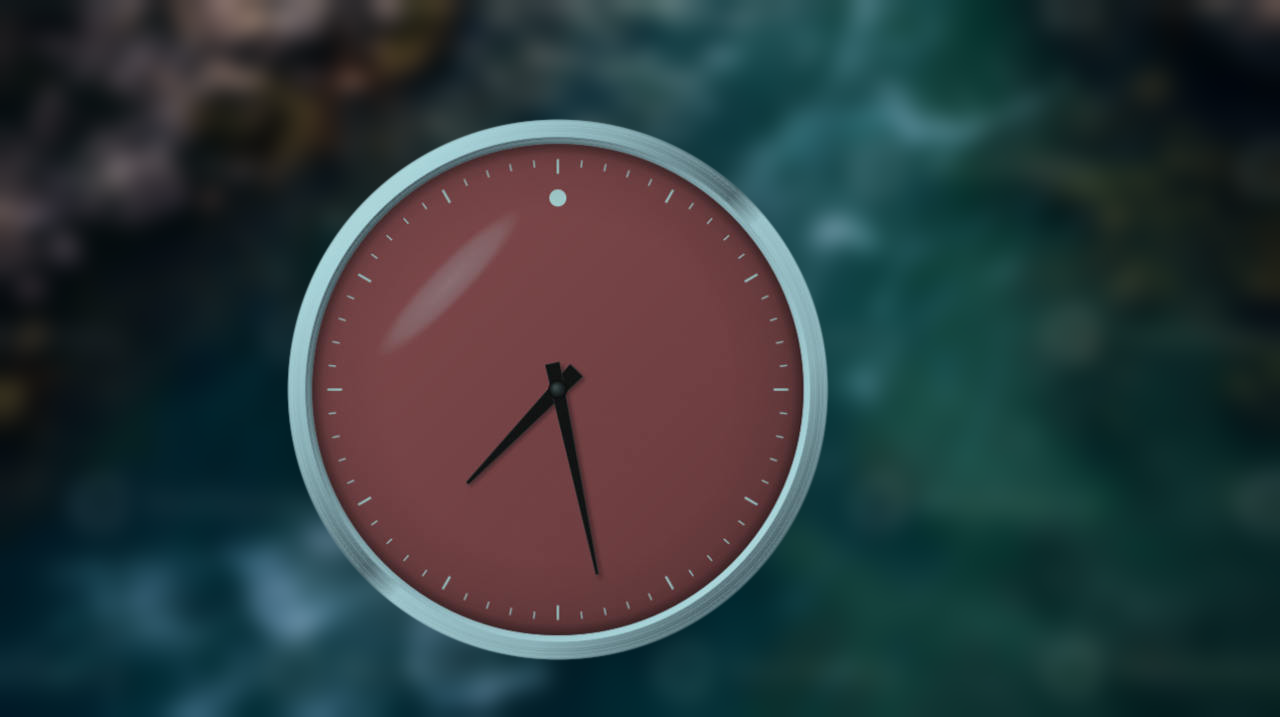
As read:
7:28
